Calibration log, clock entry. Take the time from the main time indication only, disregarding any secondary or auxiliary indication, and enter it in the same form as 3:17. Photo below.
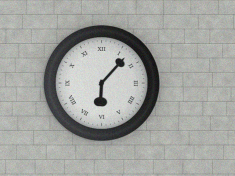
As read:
6:07
